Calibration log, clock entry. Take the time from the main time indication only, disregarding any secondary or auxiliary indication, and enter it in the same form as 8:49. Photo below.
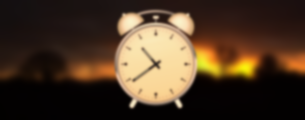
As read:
10:39
